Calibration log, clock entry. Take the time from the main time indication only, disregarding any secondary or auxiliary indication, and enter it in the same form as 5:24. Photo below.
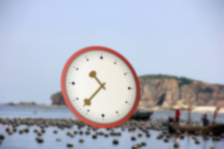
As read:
10:37
